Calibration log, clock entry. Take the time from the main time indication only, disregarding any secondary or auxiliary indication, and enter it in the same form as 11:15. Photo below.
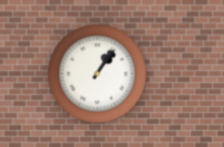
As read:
1:06
